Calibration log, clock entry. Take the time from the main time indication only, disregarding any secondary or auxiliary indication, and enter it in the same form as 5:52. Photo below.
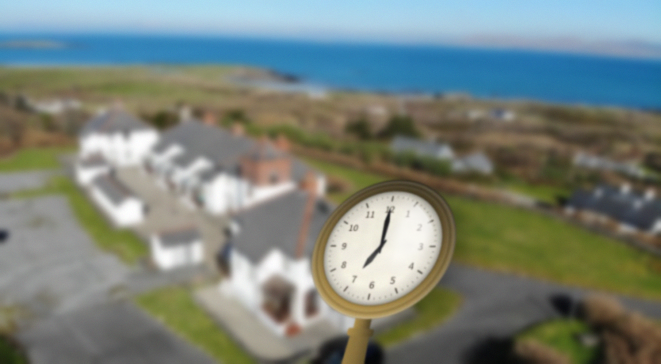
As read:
7:00
